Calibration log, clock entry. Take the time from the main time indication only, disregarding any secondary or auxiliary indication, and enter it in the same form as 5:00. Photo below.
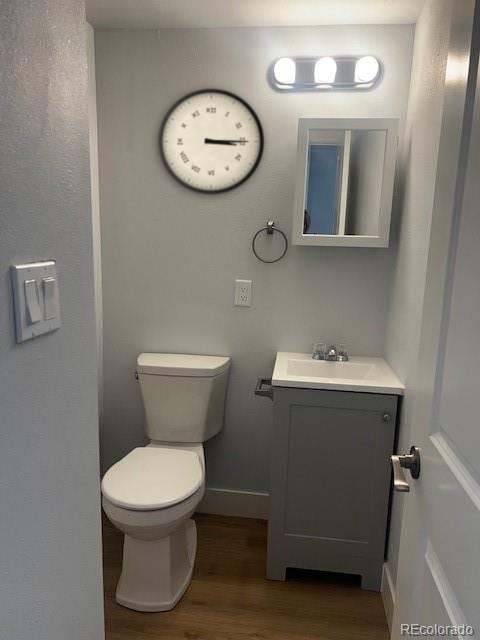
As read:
3:15
